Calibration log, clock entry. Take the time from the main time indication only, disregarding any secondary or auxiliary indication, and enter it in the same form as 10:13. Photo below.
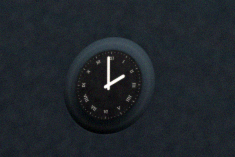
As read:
1:59
